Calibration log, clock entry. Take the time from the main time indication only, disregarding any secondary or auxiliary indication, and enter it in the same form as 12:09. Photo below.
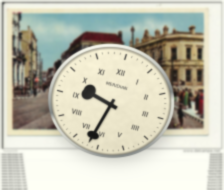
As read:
9:32
